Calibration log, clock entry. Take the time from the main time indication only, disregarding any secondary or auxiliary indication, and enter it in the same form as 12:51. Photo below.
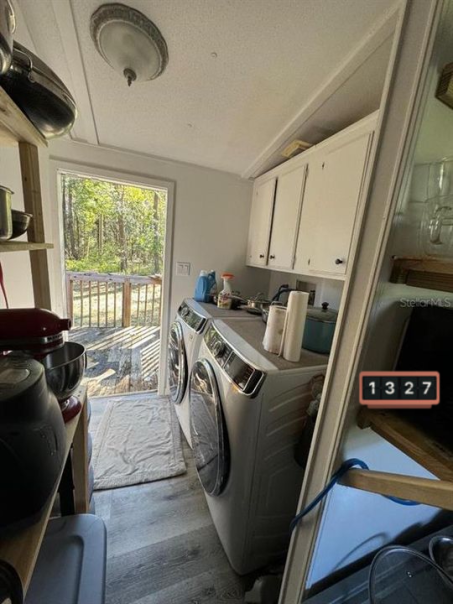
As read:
13:27
